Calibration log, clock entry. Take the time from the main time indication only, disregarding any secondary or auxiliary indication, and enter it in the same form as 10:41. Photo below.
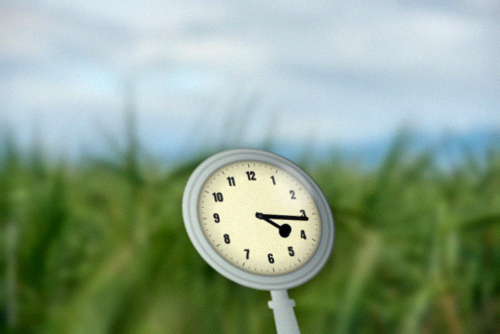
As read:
4:16
